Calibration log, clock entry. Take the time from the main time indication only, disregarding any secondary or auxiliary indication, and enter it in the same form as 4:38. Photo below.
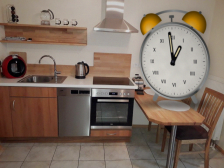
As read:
12:59
